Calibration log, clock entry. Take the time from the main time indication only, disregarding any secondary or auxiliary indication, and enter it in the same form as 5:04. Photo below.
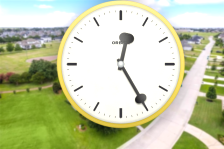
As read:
12:25
